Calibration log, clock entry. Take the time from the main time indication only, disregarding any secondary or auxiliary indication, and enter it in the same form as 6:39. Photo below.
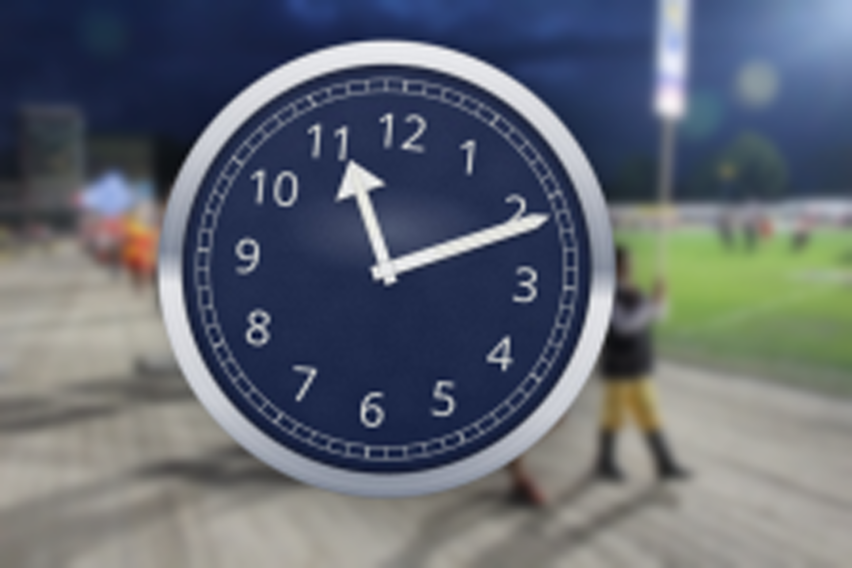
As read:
11:11
